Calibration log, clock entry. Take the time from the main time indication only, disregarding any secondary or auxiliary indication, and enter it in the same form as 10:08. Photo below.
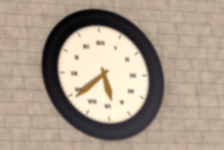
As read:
5:39
